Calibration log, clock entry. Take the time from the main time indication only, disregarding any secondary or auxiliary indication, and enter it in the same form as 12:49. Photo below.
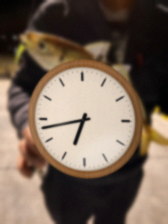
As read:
6:43
